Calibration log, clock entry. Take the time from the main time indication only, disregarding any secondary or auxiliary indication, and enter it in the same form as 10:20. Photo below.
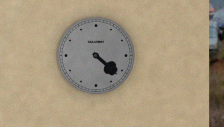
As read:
4:22
